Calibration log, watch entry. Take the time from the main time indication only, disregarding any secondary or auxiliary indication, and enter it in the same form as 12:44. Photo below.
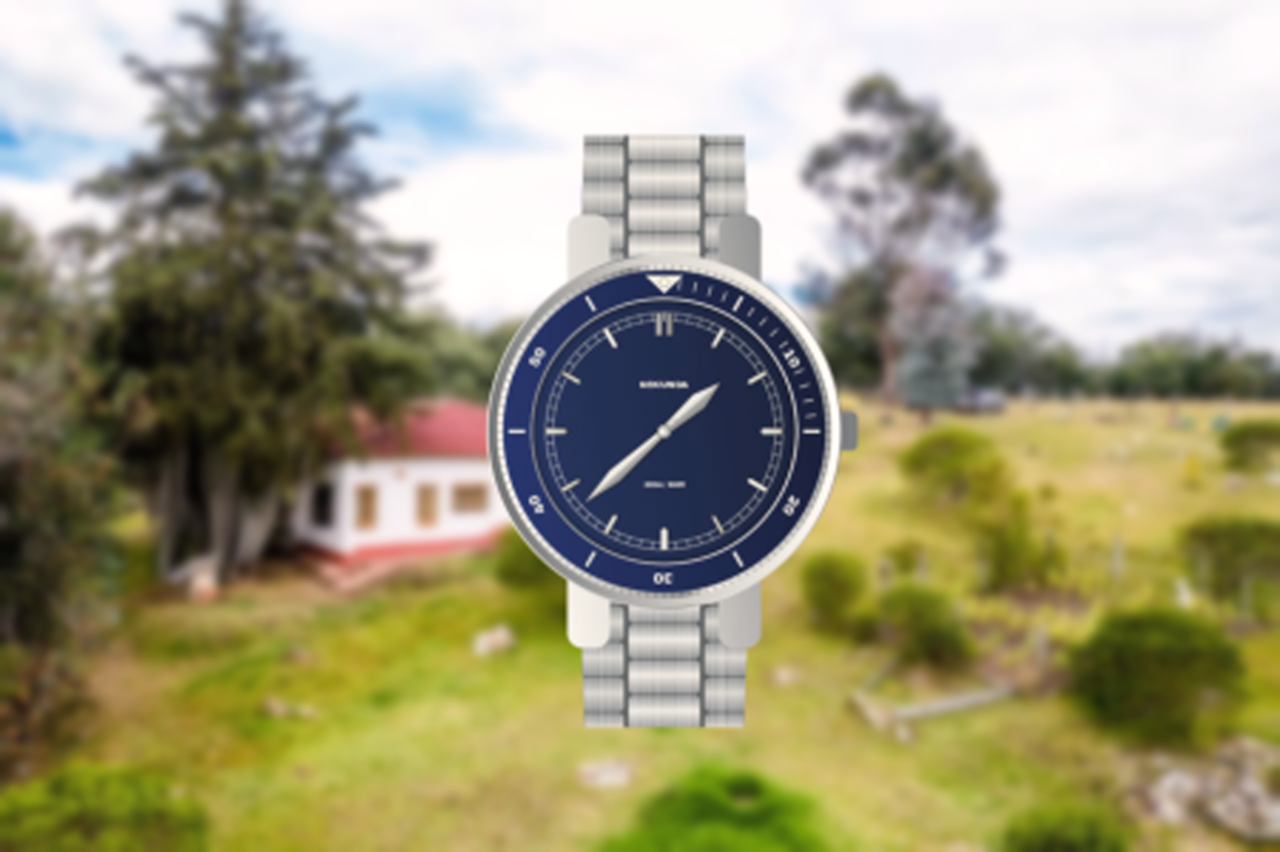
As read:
1:38
